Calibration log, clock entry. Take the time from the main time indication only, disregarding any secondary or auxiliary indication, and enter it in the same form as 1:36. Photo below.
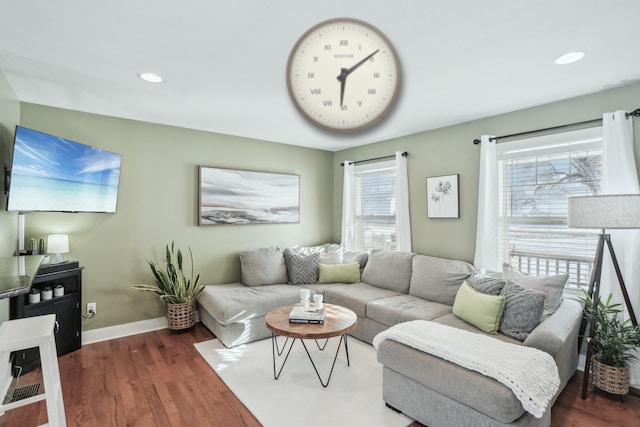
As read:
6:09
